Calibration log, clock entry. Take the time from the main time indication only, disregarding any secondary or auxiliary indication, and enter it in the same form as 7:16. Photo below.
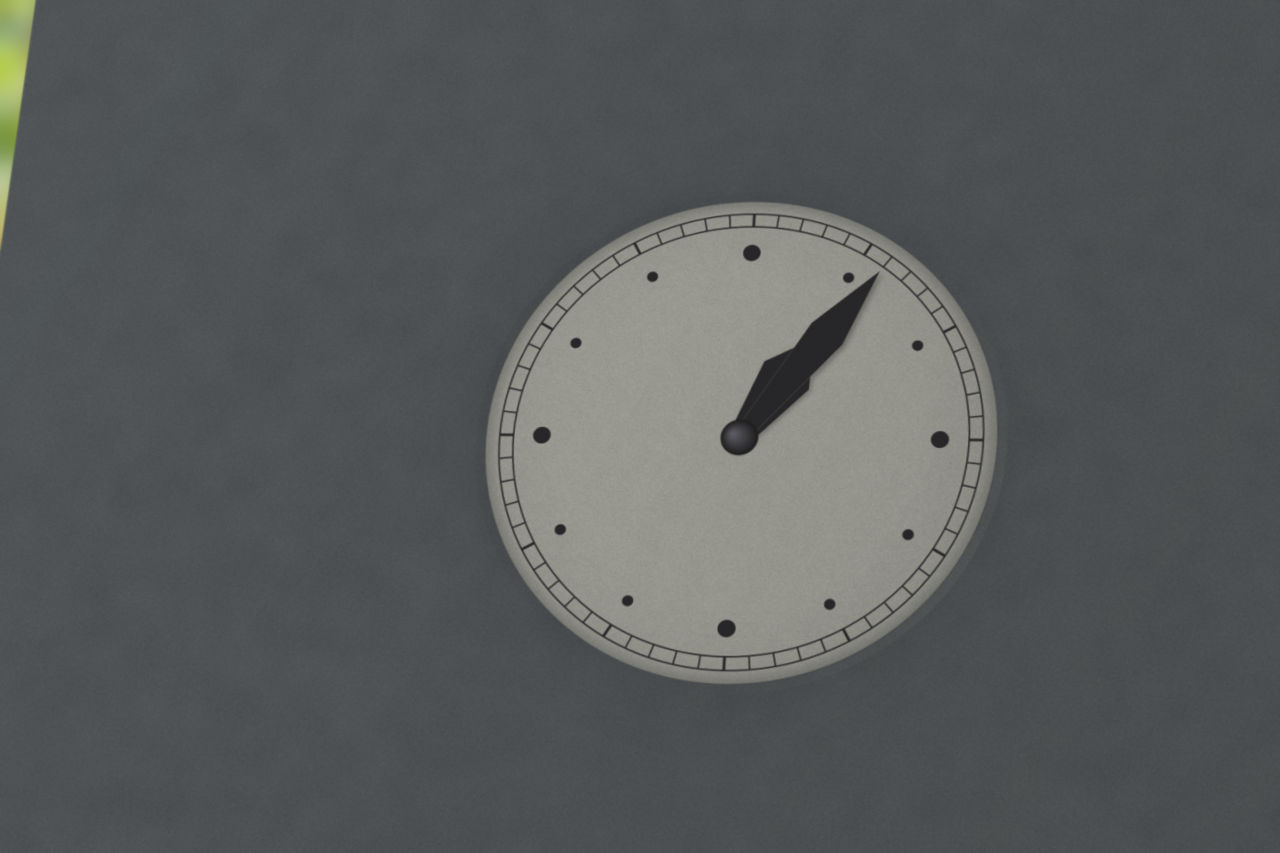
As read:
1:06
